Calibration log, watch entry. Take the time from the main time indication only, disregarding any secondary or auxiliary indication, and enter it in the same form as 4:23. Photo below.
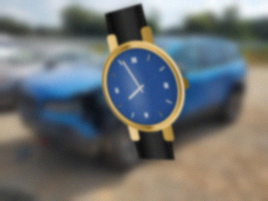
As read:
7:56
